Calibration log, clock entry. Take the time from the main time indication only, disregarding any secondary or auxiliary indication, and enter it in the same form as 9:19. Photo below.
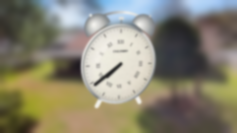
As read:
7:39
